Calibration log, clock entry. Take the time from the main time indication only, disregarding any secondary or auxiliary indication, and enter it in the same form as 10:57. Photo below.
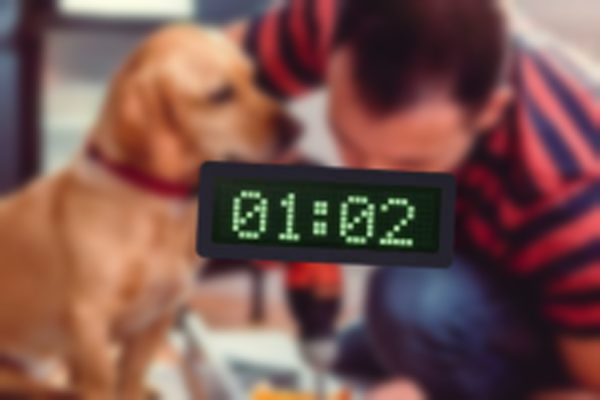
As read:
1:02
